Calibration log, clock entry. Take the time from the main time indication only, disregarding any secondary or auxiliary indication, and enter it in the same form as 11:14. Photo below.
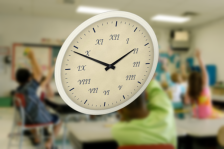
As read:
1:49
